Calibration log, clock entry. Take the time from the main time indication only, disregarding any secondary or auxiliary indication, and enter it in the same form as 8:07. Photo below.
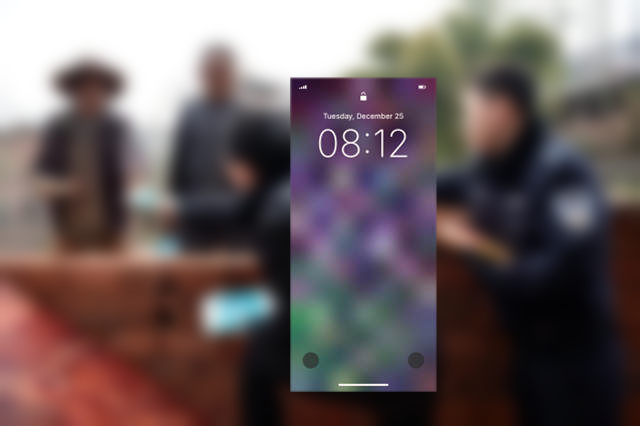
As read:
8:12
